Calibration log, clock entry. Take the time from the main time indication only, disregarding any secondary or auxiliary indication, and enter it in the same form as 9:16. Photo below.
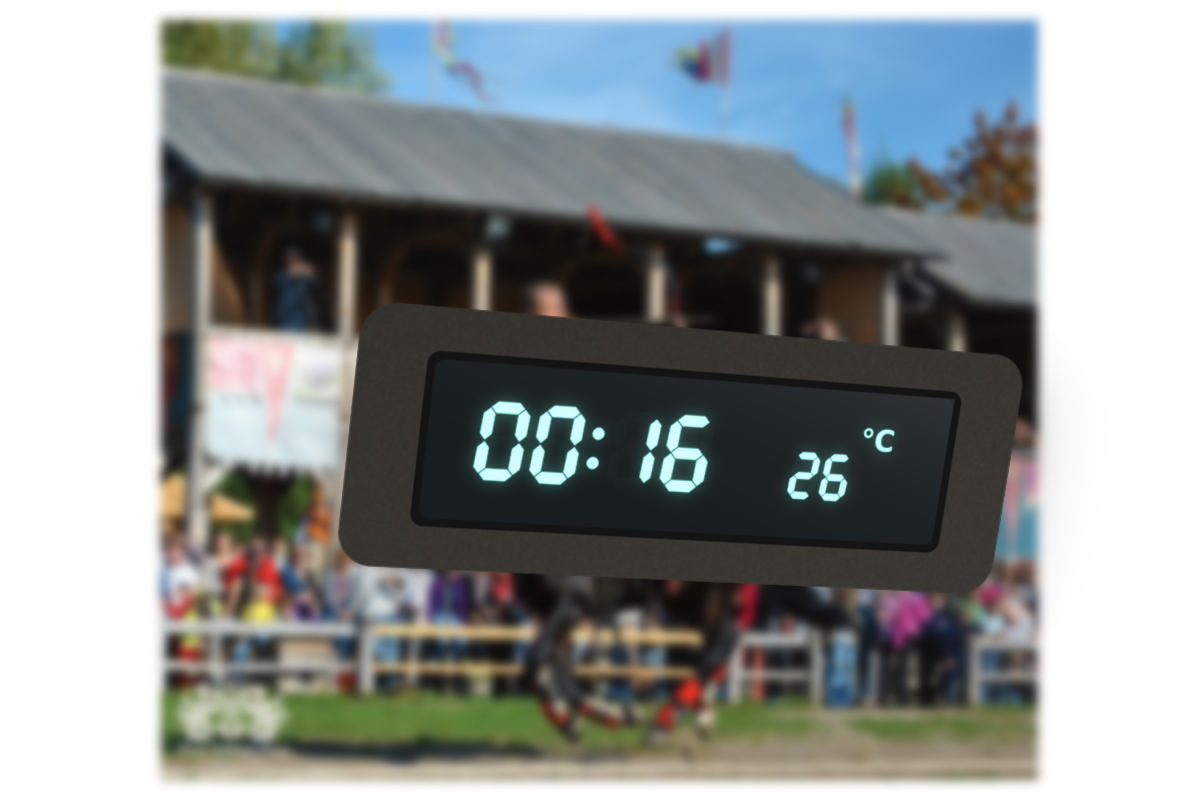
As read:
0:16
